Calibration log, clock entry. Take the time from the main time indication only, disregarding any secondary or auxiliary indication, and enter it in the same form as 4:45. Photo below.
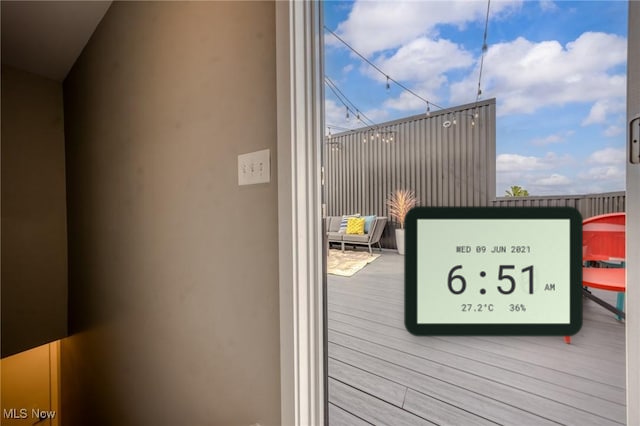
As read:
6:51
